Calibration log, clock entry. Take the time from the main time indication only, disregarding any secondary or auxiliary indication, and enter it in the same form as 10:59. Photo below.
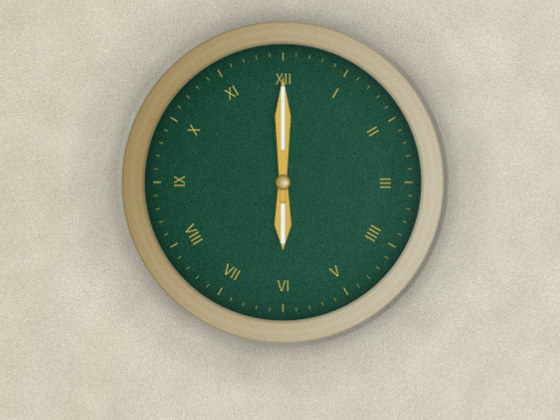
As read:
6:00
